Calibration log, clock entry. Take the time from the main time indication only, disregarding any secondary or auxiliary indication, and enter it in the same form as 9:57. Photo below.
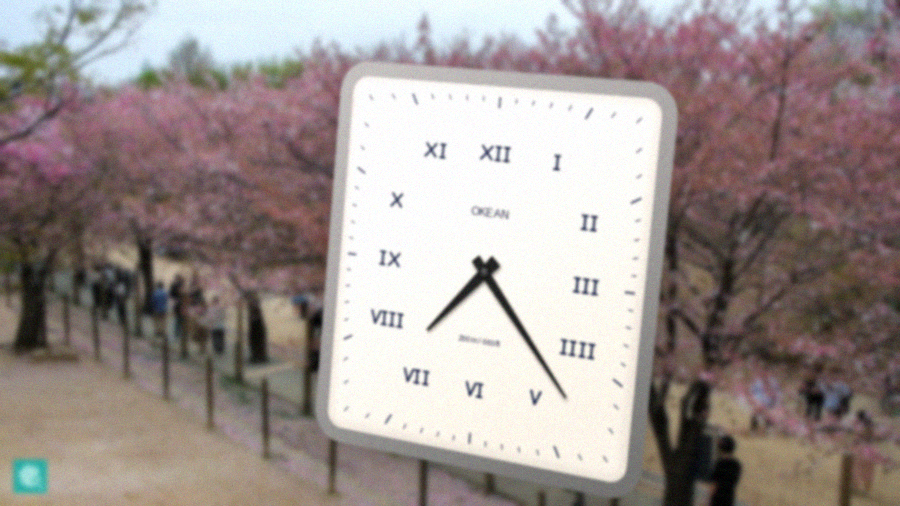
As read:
7:23
